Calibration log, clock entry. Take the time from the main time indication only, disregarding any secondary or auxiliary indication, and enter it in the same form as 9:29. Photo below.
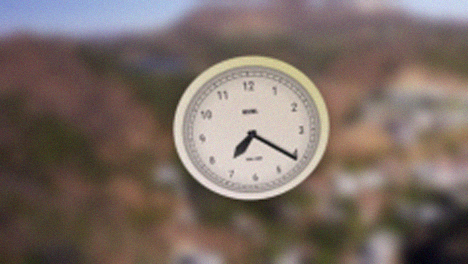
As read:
7:21
